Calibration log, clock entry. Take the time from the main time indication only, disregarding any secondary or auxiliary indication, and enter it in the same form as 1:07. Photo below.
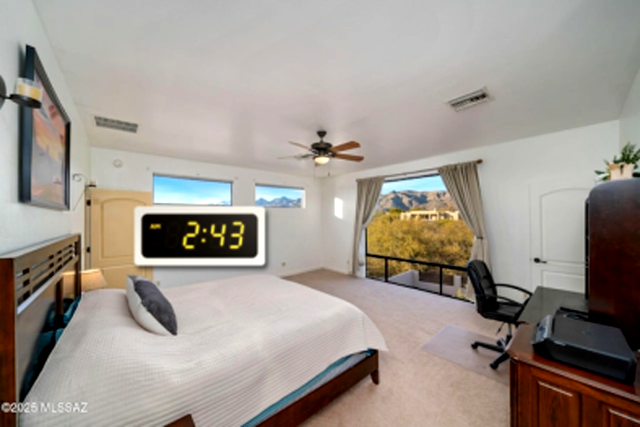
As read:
2:43
